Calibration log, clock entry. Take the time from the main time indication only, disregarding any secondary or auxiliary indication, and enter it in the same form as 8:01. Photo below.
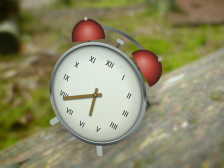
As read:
5:39
